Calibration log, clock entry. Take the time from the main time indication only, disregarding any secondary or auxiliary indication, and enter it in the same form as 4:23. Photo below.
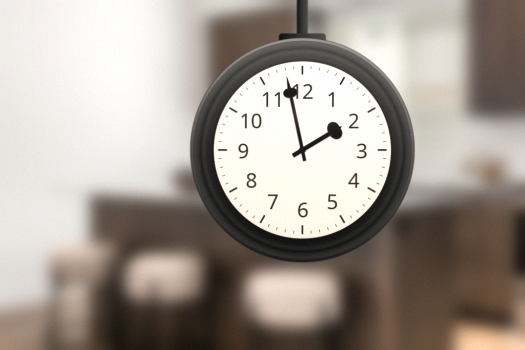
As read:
1:58
